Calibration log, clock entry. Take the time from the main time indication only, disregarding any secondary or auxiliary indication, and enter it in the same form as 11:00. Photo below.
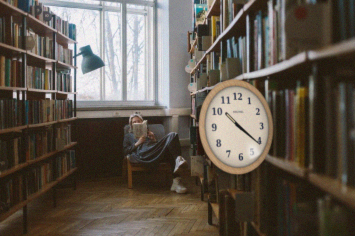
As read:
10:21
